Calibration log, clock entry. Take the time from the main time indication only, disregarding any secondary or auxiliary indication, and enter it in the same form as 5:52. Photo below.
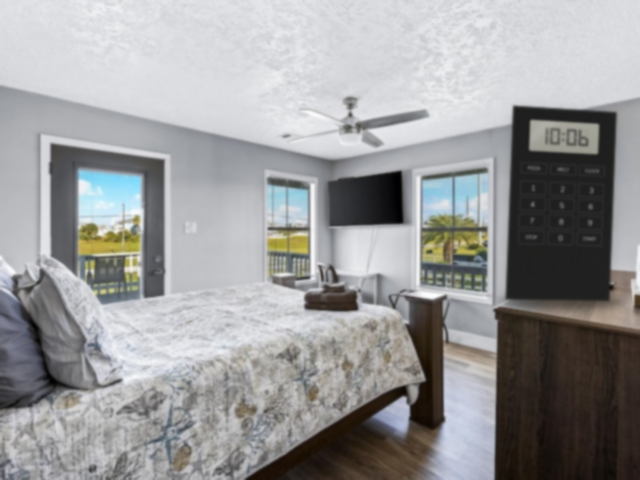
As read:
10:06
